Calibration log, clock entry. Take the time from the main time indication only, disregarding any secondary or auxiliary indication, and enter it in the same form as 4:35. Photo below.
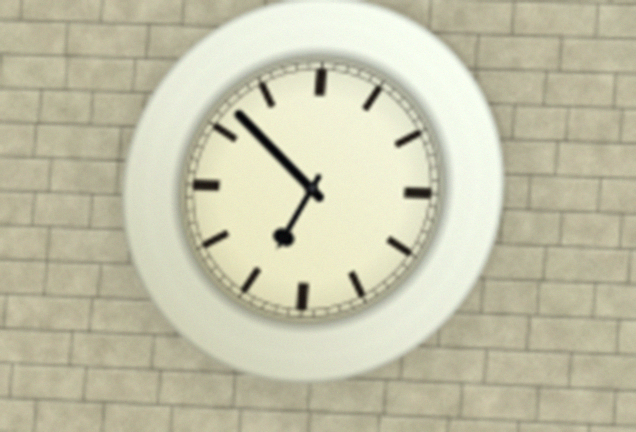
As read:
6:52
